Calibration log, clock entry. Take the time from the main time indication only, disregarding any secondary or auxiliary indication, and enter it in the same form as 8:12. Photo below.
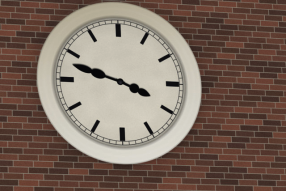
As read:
3:48
